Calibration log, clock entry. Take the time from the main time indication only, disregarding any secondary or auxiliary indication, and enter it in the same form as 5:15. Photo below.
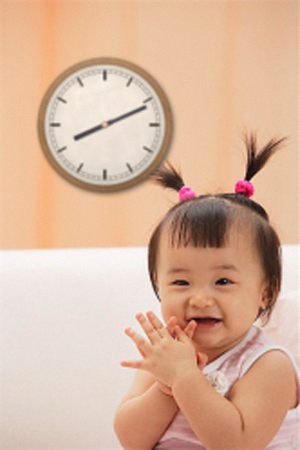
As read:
8:11
